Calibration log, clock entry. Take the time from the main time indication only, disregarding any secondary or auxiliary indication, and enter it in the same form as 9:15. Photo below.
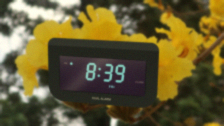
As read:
8:39
